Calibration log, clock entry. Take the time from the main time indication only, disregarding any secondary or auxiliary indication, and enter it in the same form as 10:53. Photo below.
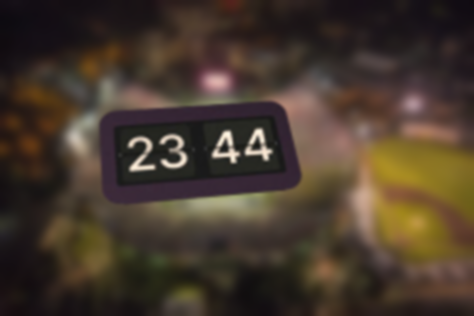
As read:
23:44
